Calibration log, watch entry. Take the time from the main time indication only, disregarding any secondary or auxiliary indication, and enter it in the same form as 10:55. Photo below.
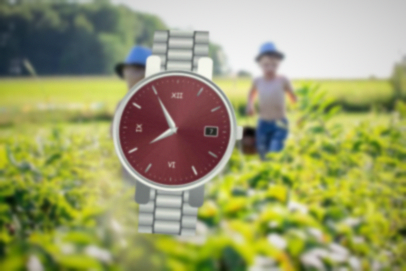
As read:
7:55
